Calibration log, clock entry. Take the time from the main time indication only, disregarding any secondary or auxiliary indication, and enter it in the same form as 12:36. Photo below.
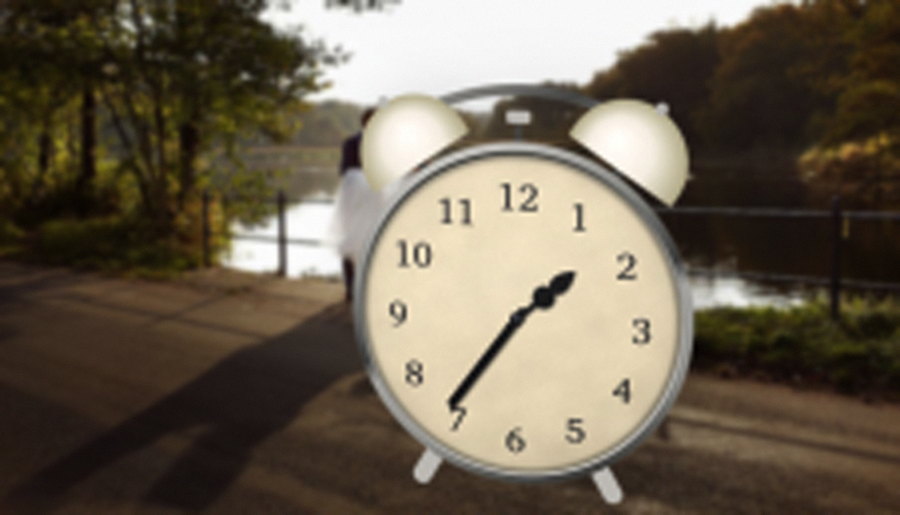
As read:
1:36
